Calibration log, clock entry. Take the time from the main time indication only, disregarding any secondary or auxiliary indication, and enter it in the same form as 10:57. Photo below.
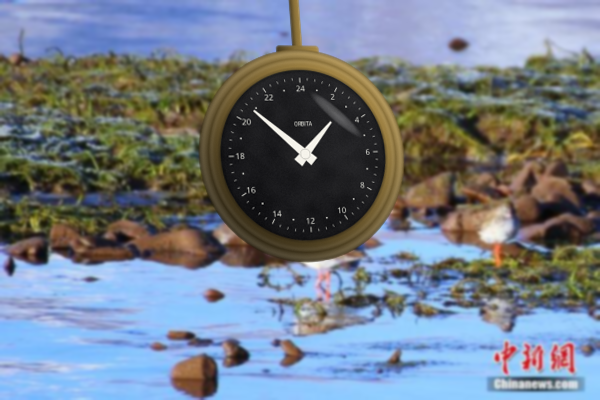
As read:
2:52
